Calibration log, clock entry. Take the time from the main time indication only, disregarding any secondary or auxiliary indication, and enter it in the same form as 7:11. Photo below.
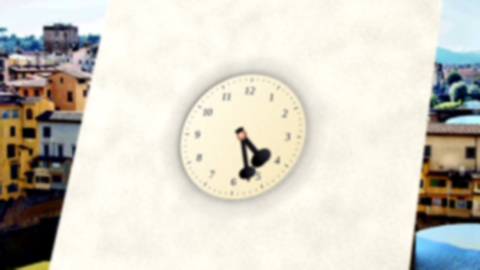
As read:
4:27
